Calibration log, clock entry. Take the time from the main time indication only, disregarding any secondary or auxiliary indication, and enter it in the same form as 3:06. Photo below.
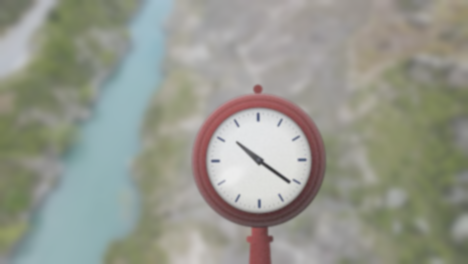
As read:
10:21
